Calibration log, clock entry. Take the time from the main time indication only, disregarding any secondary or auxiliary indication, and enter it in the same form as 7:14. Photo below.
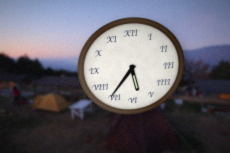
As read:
5:36
